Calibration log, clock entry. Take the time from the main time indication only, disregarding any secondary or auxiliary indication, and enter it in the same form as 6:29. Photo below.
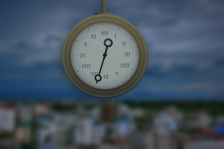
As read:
12:33
